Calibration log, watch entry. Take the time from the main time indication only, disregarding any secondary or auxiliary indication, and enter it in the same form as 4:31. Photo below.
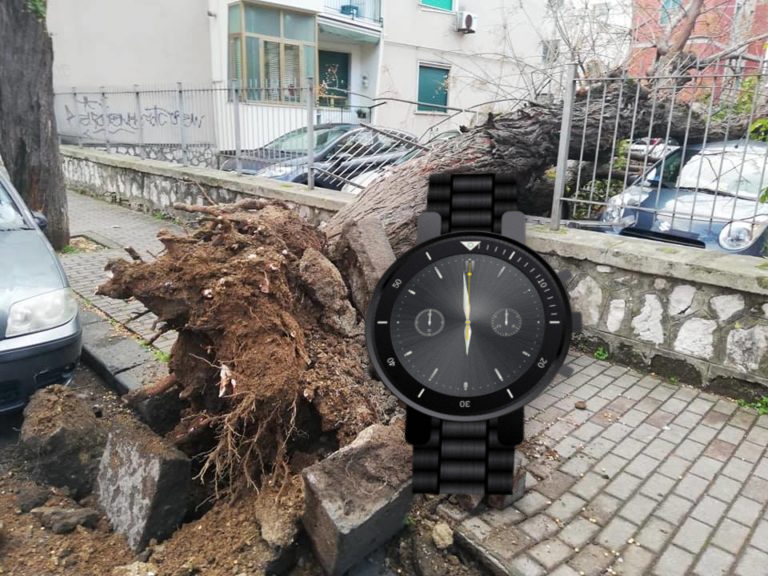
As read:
5:59
